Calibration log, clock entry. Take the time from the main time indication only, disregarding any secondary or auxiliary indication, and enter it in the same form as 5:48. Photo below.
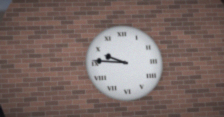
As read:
9:46
